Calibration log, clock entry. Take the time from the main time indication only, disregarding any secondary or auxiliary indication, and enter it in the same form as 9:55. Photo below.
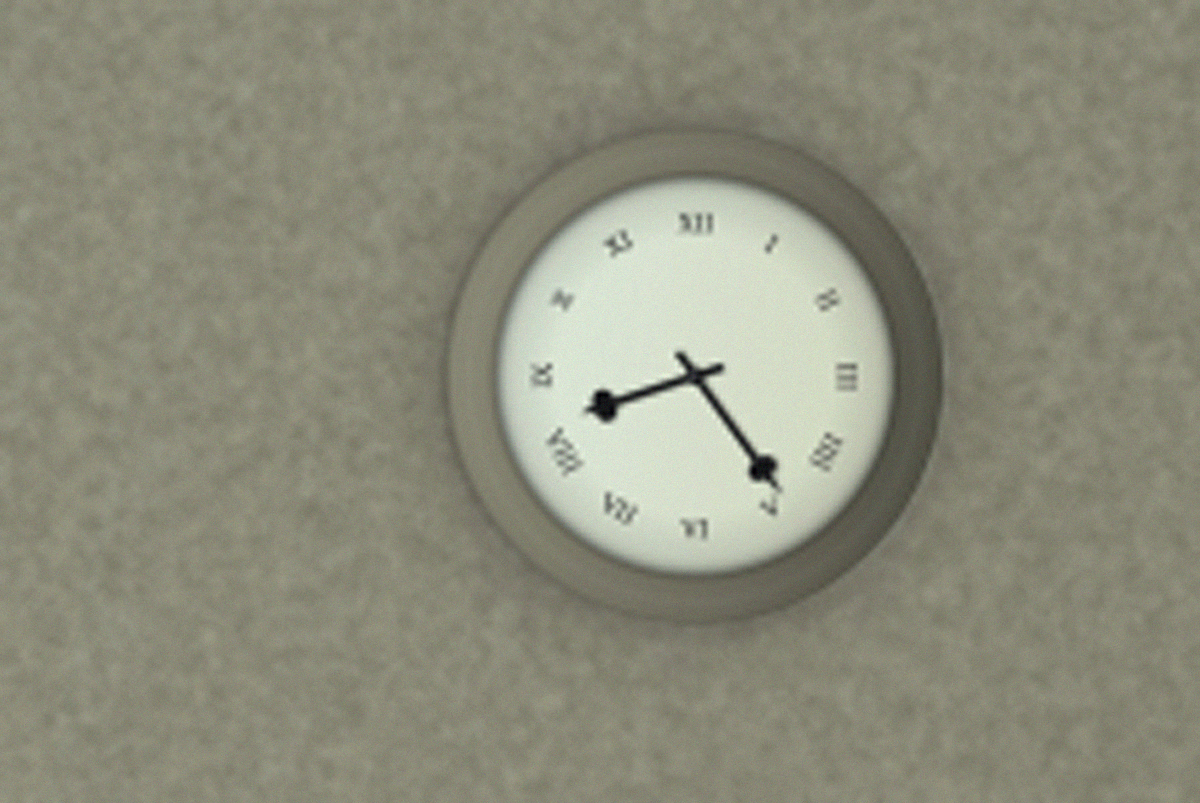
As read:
8:24
